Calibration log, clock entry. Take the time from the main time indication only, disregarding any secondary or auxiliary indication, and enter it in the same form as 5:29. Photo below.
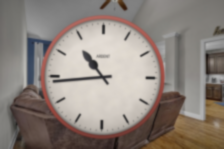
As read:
10:44
